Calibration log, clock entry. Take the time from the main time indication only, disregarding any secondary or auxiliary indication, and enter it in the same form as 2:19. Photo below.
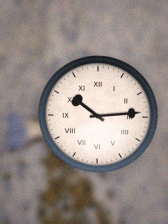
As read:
10:14
